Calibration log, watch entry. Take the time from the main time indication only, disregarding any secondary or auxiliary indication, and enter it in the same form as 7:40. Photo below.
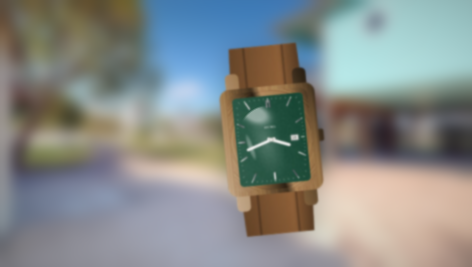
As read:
3:42
